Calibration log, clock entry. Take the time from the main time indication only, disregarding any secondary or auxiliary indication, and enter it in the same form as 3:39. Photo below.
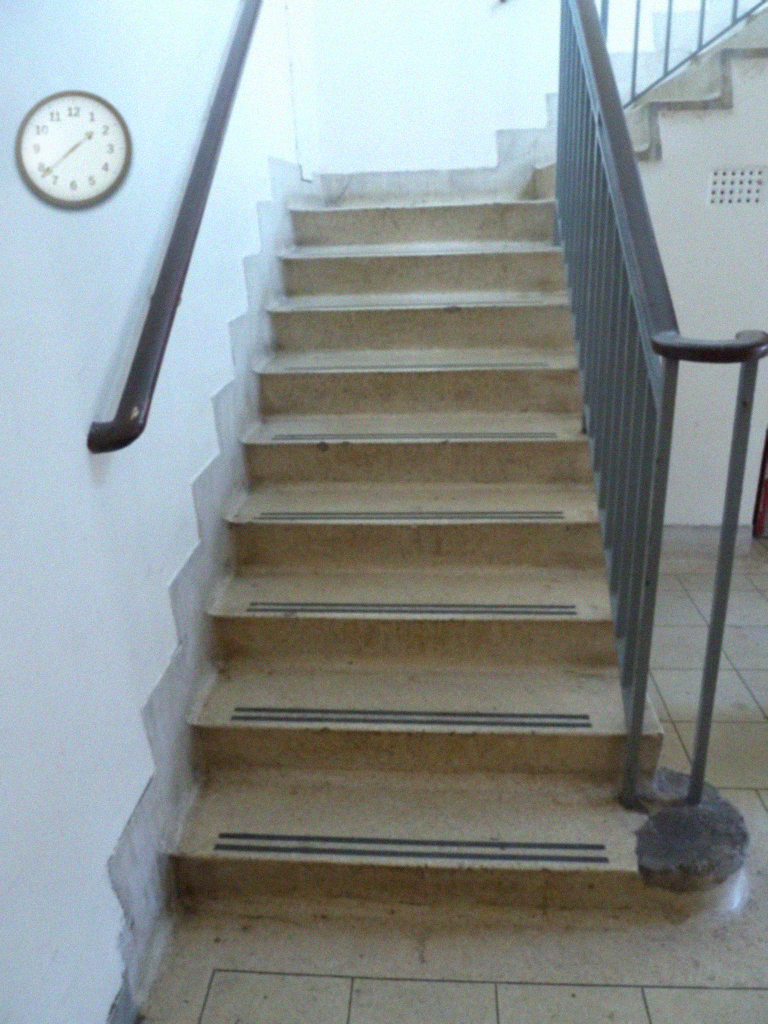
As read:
1:38
